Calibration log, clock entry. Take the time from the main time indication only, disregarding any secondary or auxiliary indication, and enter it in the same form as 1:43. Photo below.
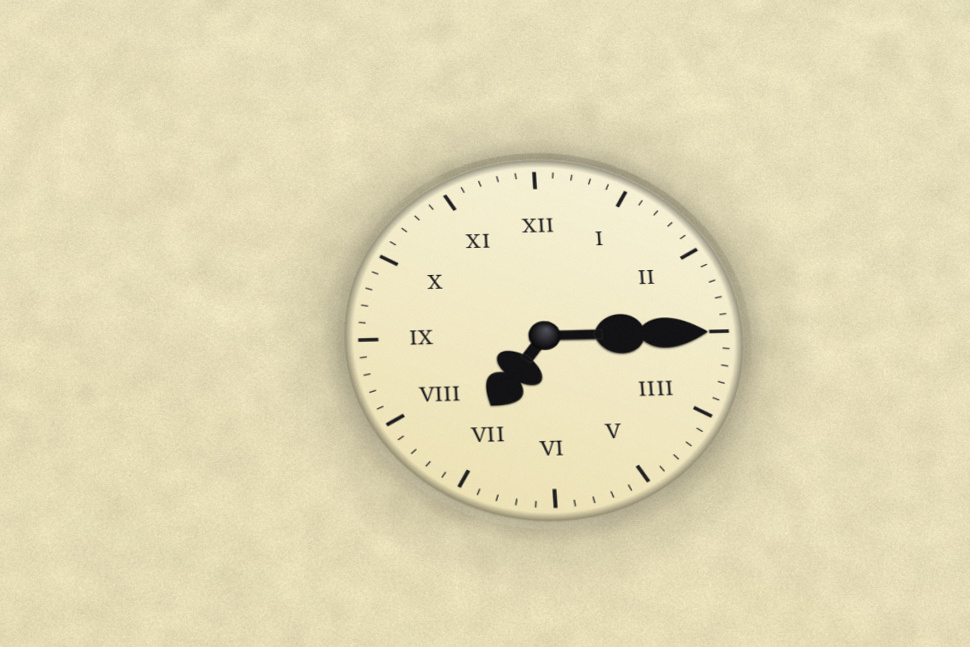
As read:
7:15
